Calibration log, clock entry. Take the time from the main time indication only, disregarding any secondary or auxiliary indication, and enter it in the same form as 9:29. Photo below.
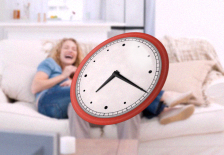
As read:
7:20
